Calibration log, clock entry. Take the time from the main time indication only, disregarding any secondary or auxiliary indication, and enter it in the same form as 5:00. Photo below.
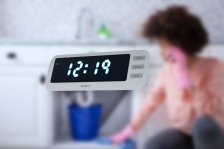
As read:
12:19
